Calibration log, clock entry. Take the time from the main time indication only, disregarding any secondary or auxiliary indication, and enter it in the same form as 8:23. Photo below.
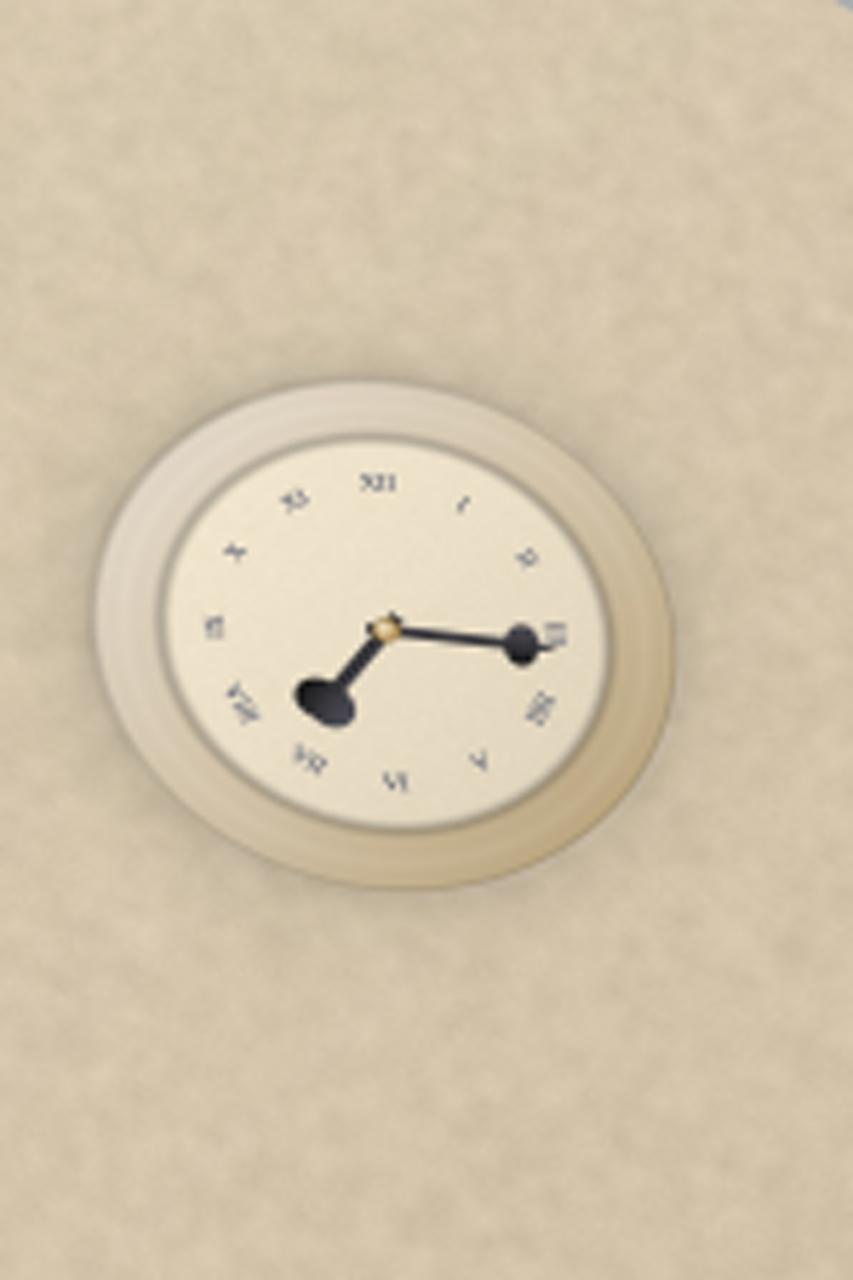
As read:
7:16
